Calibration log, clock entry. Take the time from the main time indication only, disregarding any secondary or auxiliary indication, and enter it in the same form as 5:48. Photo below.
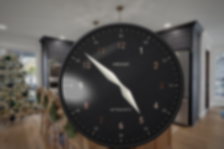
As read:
4:52
